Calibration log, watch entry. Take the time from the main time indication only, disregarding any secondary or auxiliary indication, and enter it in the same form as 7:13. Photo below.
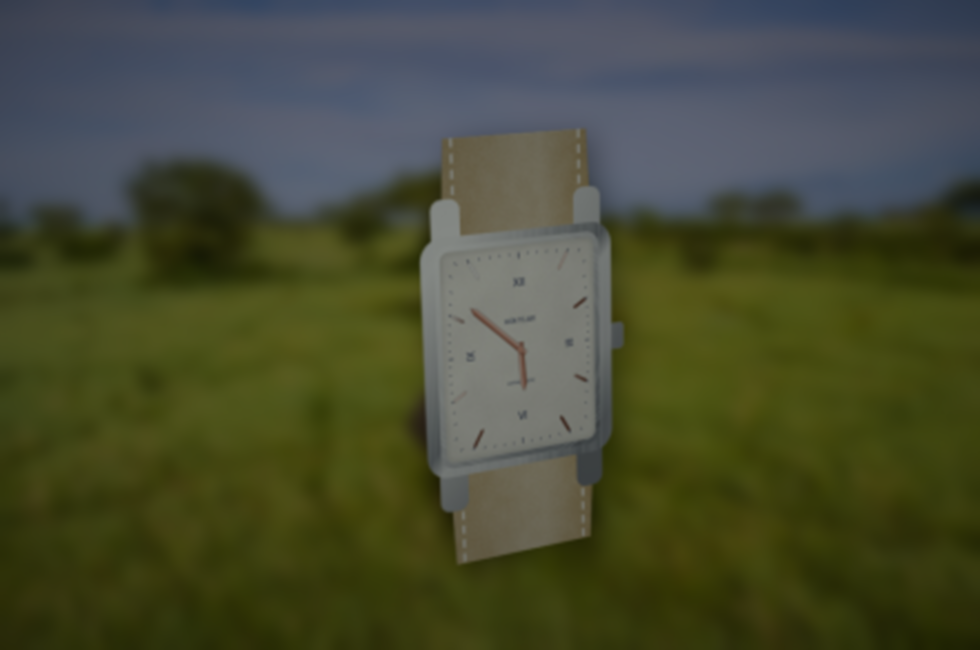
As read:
5:52
